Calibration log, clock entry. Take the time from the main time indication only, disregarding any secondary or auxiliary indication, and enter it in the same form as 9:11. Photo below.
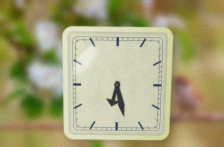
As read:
6:28
